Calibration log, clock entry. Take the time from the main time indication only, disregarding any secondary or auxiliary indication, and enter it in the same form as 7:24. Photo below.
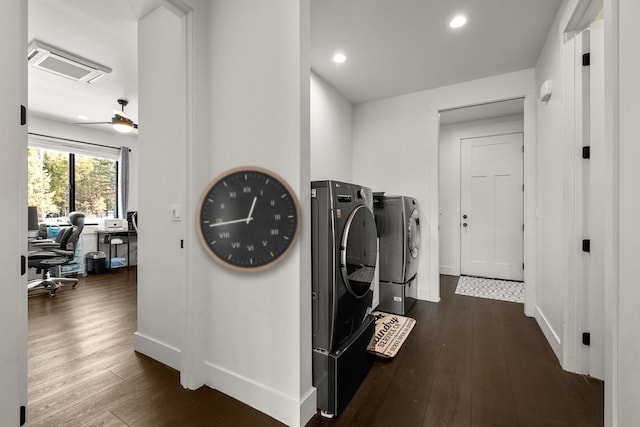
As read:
12:44
